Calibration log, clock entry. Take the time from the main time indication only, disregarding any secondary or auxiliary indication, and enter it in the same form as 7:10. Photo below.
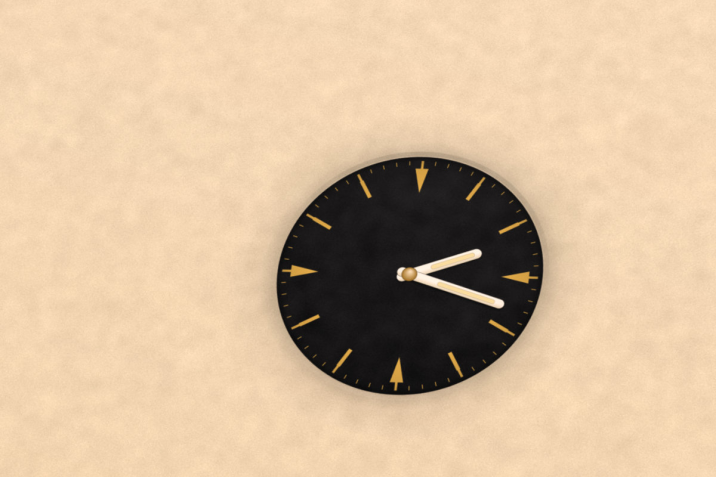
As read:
2:18
